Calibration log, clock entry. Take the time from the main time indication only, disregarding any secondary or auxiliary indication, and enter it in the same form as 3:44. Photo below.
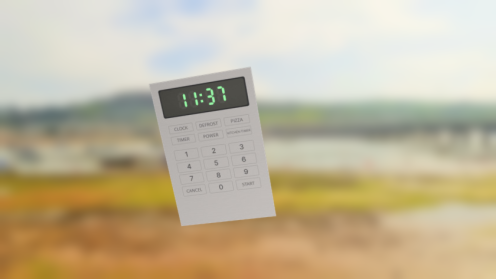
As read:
11:37
